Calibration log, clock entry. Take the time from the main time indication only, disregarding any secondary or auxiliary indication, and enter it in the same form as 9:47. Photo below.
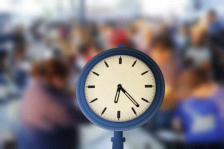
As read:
6:23
